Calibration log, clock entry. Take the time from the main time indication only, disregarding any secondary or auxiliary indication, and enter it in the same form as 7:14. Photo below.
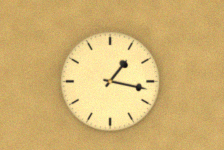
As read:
1:17
